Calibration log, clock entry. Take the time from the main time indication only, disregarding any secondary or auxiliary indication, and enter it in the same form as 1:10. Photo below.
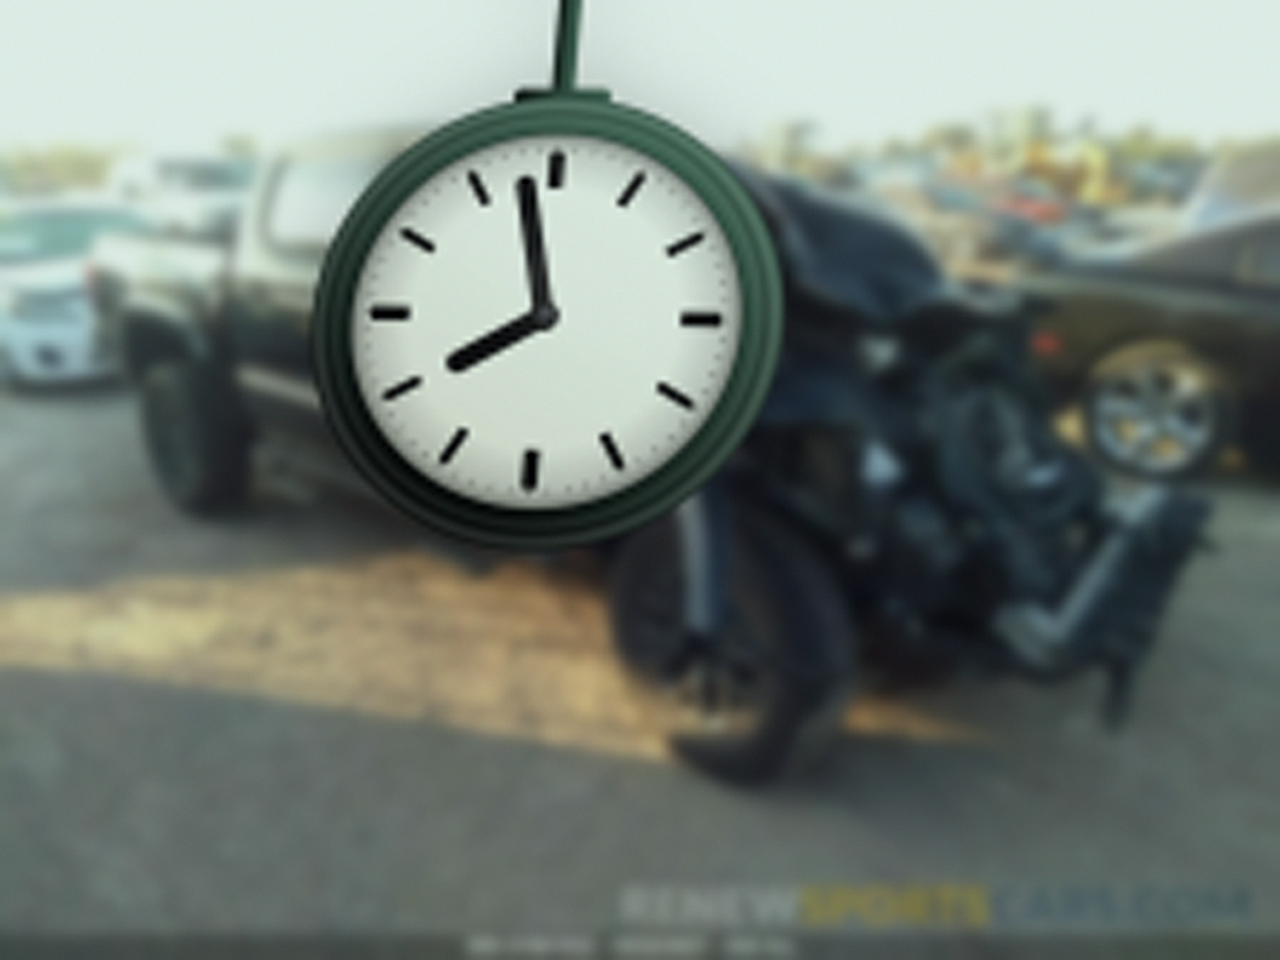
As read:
7:58
